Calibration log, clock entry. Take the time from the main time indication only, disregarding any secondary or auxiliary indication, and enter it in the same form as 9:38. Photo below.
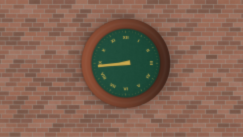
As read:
8:44
